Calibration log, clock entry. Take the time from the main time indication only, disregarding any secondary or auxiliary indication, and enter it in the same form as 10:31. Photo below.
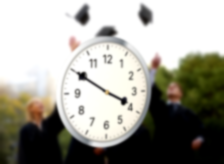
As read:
3:50
